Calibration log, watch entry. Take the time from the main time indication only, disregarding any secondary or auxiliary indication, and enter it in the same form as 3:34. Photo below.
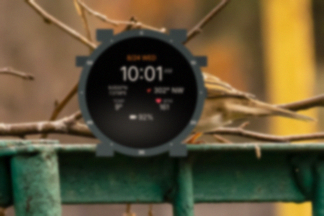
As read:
10:01
